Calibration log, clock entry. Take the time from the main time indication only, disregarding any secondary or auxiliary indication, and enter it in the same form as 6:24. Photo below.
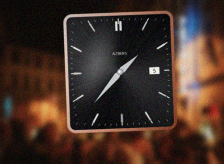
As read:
1:37
